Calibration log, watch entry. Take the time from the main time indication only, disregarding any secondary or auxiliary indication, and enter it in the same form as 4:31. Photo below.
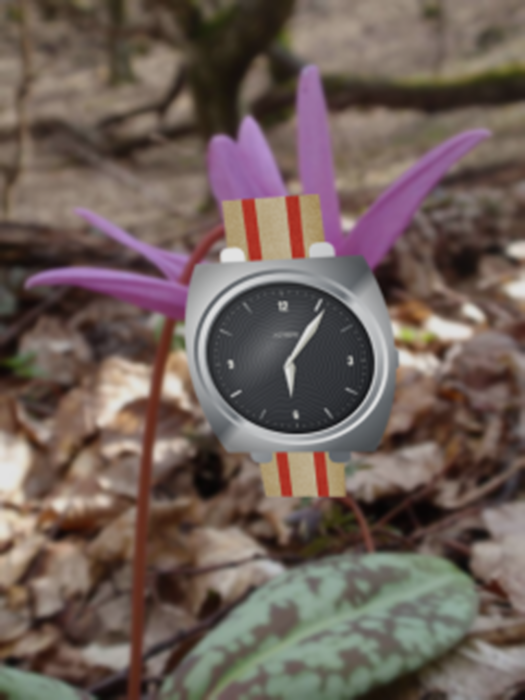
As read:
6:06
